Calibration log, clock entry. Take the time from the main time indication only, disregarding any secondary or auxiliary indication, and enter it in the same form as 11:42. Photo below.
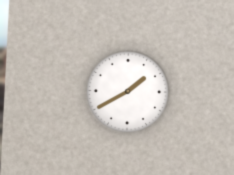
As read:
1:40
